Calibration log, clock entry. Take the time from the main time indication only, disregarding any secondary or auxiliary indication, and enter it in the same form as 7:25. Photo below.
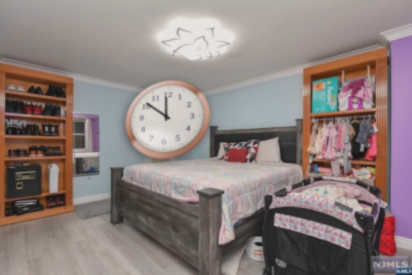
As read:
11:51
